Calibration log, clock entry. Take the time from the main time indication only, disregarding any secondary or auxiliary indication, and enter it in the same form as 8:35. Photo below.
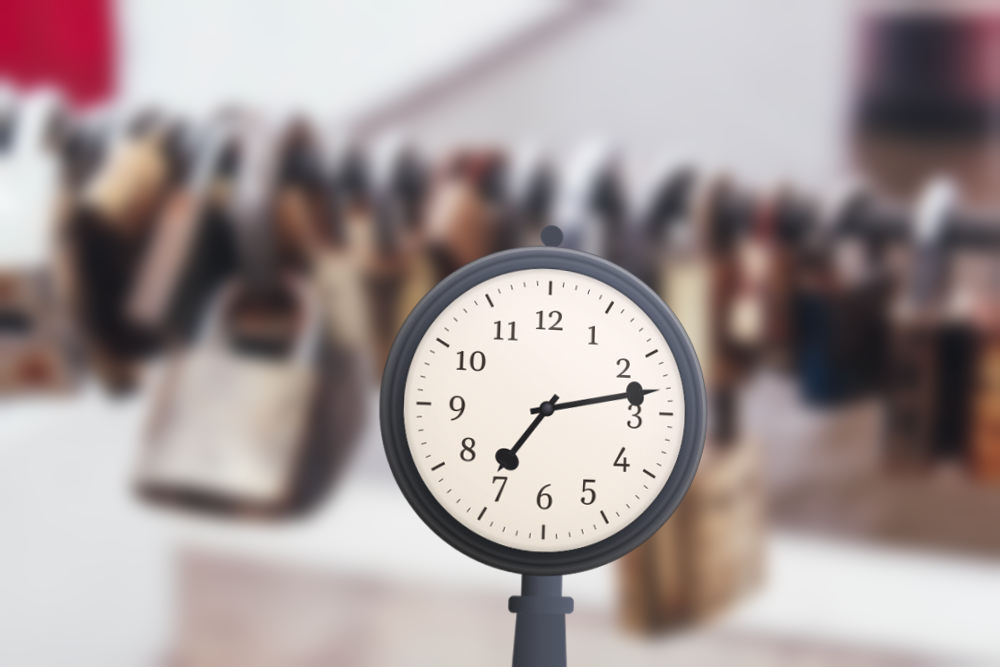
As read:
7:13
